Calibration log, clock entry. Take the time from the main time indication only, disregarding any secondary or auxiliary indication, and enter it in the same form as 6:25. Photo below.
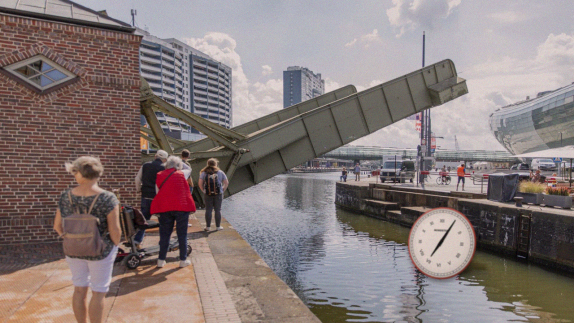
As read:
7:05
